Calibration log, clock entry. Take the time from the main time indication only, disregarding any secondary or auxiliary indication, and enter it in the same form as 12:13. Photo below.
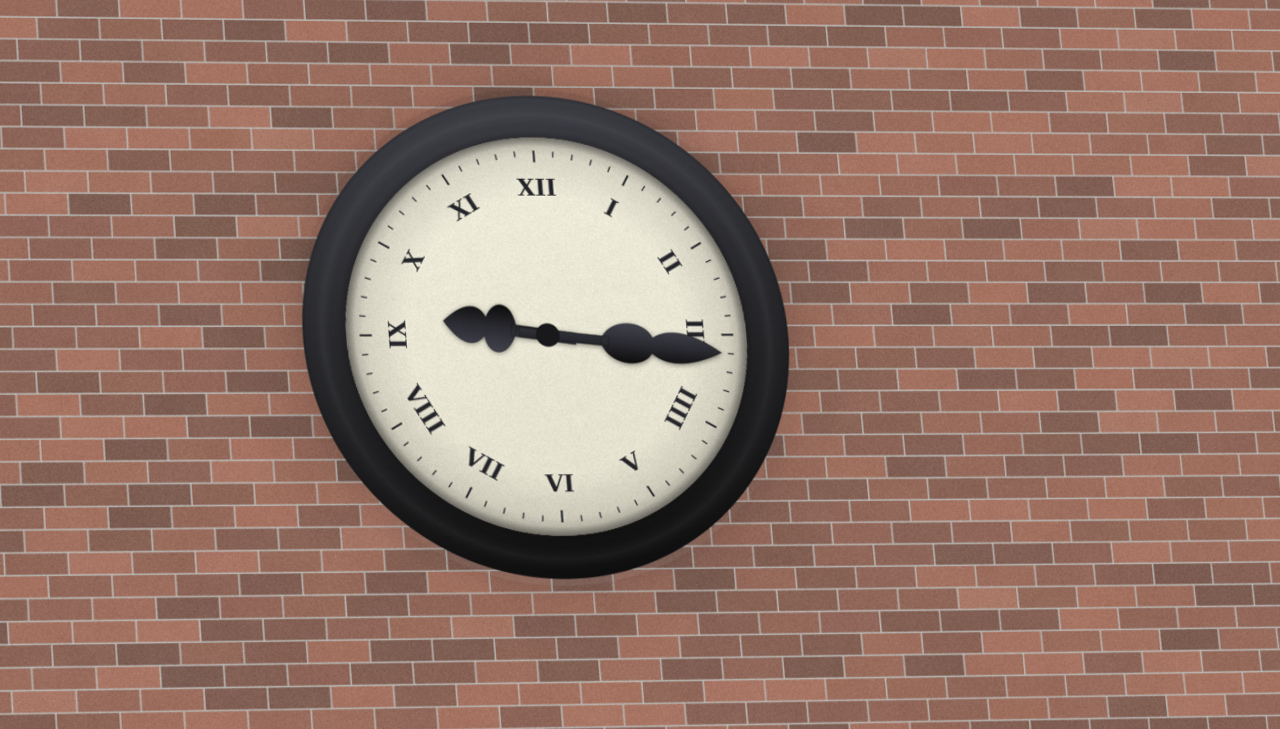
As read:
9:16
